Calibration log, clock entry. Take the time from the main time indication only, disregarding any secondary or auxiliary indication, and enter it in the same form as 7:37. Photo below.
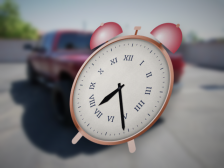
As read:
7:26
